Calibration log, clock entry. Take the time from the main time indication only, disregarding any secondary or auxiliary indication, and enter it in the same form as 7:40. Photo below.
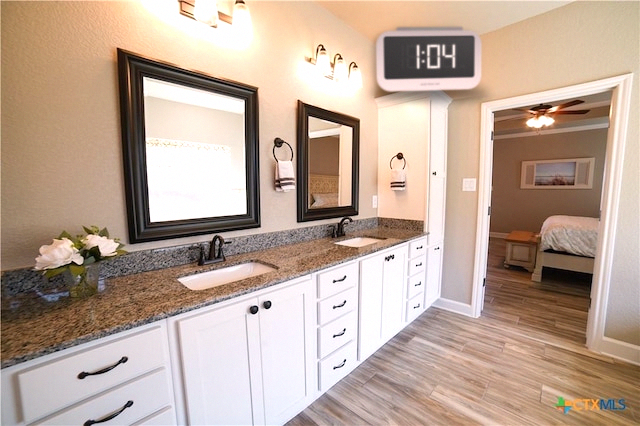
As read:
1:04
